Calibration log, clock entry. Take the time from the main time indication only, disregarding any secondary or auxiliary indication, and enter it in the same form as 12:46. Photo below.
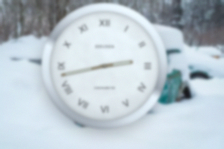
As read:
2:43
